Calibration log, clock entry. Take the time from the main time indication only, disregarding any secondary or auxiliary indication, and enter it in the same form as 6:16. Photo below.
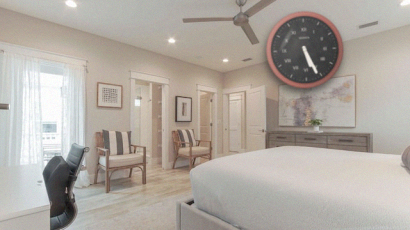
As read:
5:26
